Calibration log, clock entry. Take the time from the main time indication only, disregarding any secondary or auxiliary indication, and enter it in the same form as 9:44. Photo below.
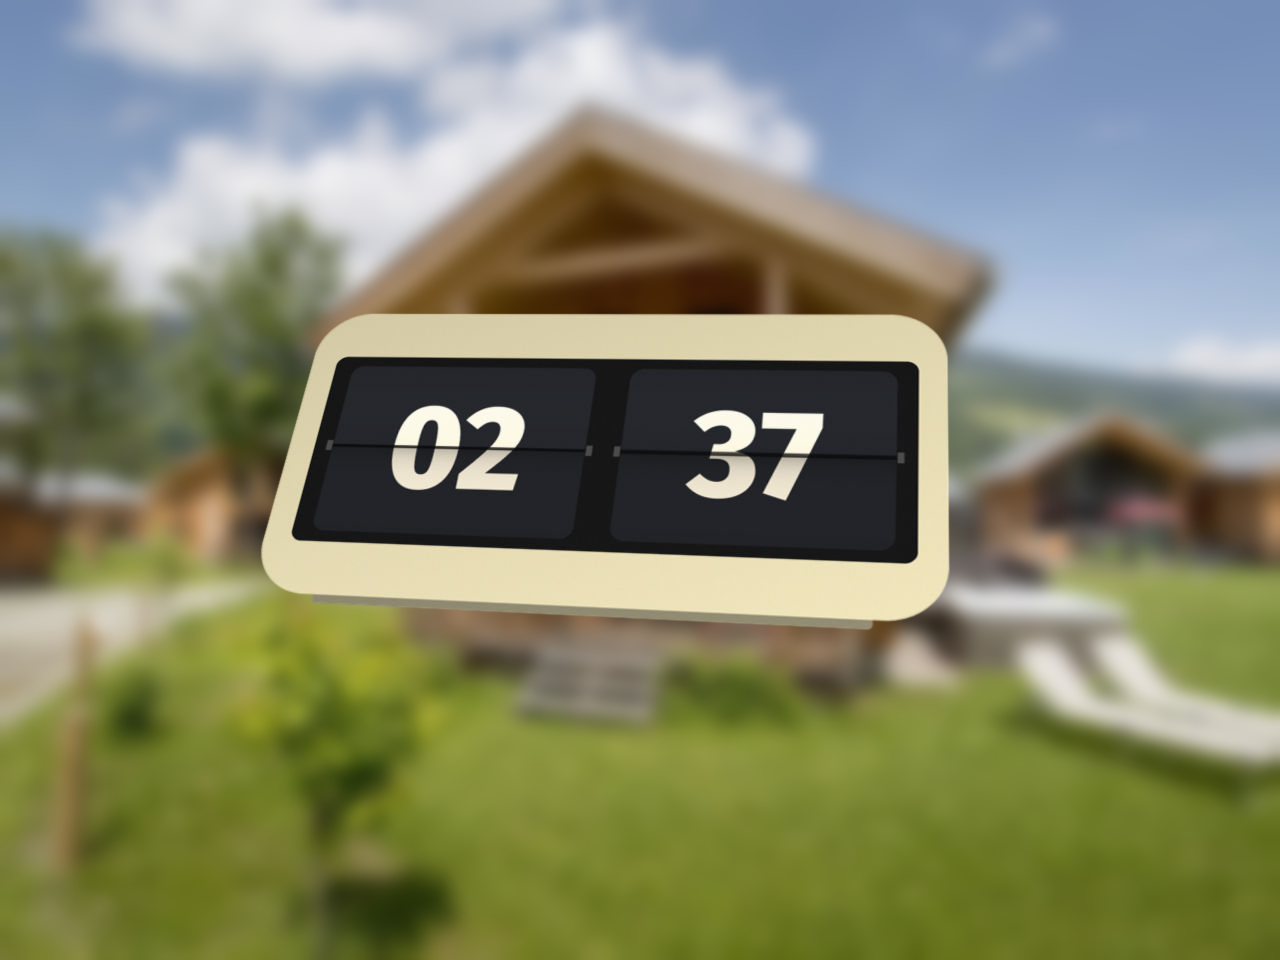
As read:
2:37
